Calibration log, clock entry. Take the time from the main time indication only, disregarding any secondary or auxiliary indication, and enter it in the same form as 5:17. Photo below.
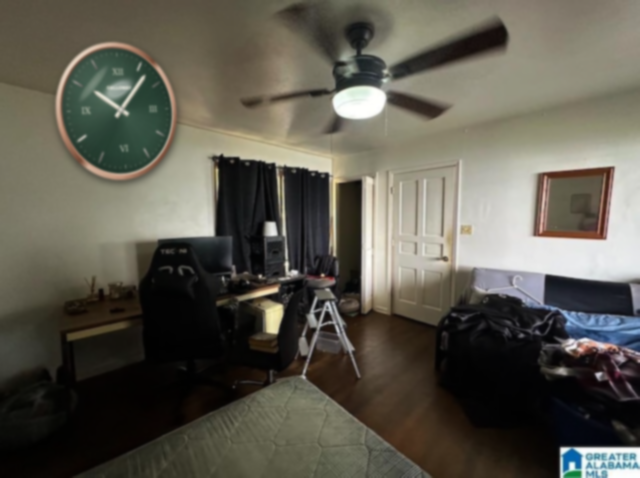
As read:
10:07
